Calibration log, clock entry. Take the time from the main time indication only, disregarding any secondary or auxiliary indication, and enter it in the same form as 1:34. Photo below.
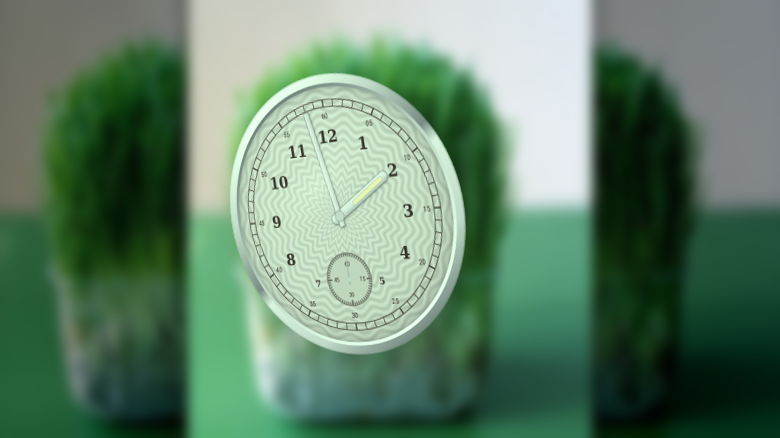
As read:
1:58
